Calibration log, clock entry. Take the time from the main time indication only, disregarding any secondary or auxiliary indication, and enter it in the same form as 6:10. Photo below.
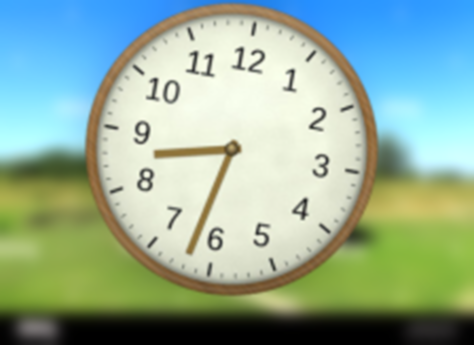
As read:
8:32
